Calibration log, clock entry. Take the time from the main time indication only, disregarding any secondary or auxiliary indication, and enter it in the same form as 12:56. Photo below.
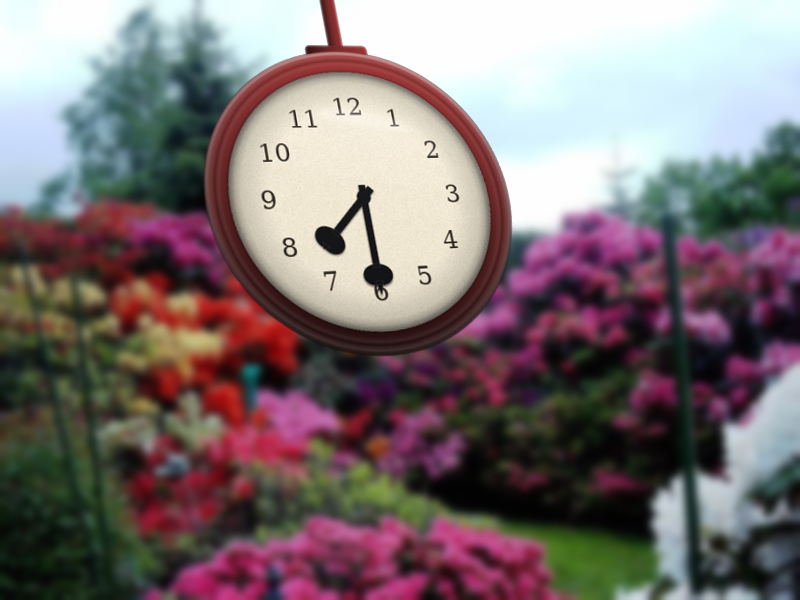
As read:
7:30
